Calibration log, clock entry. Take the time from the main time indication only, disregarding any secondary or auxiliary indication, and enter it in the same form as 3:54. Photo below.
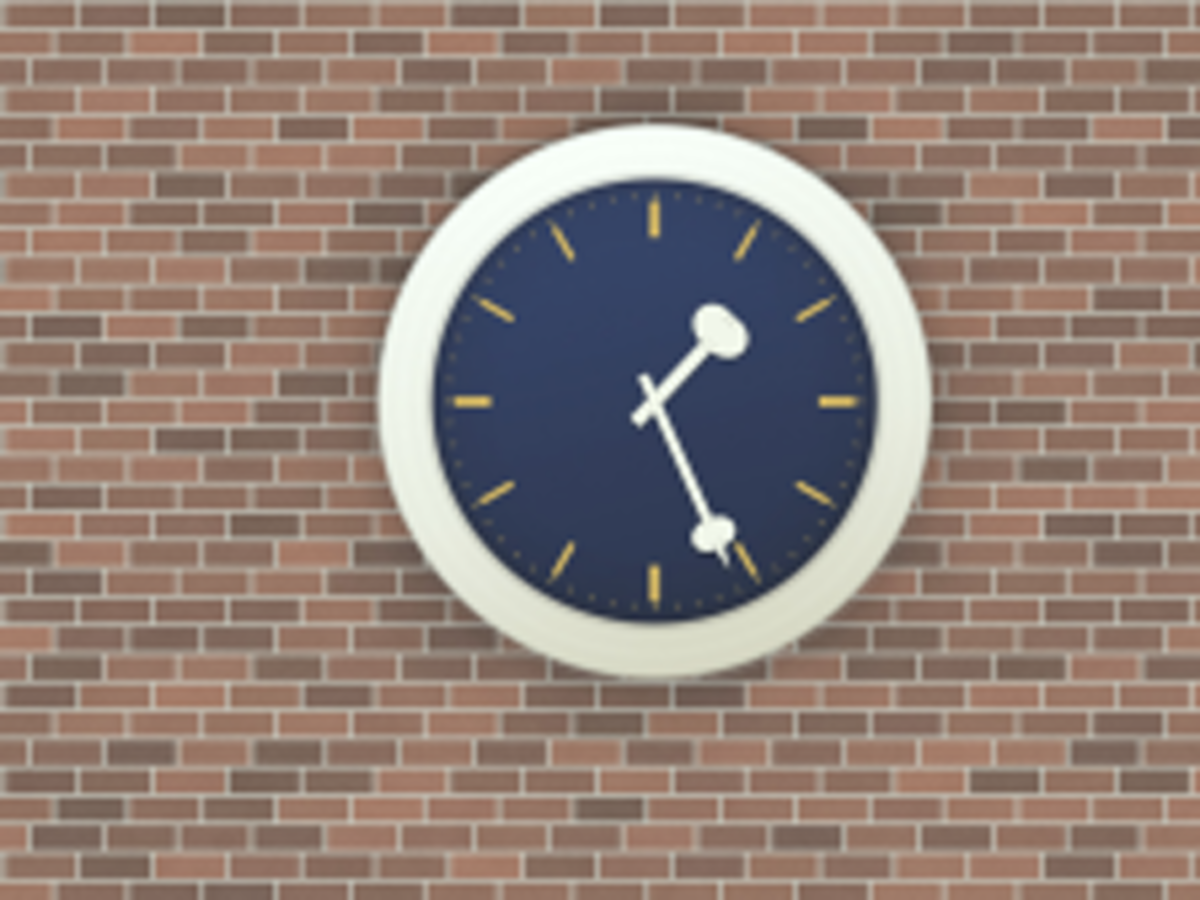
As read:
1:26
